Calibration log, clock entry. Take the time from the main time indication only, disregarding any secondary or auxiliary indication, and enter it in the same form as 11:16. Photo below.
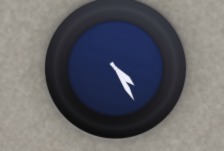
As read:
4:25
